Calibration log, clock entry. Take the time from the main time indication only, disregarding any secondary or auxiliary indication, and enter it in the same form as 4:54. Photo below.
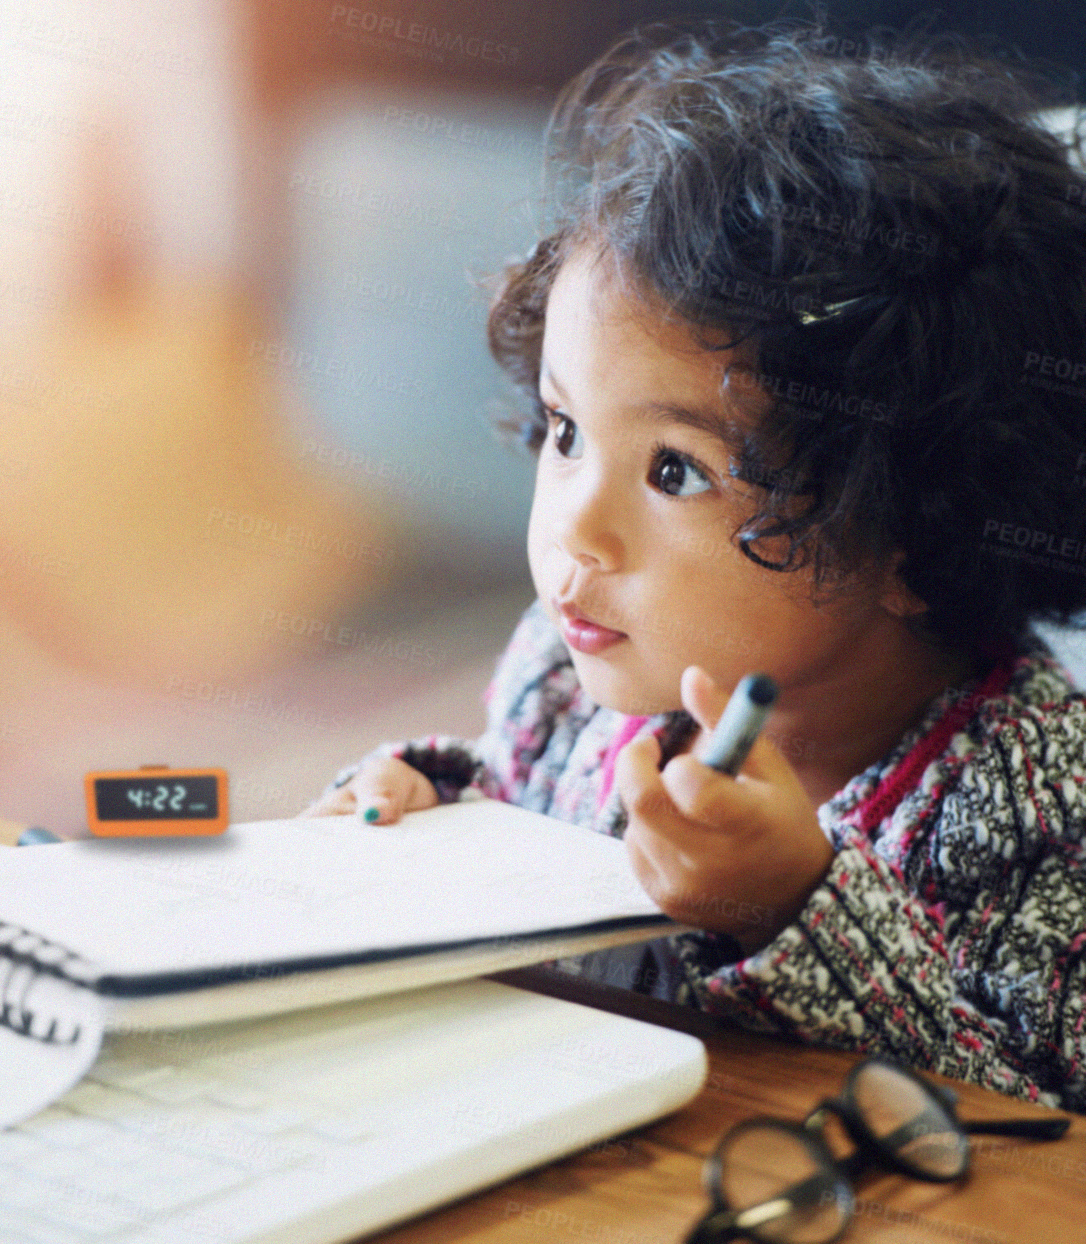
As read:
4:22
